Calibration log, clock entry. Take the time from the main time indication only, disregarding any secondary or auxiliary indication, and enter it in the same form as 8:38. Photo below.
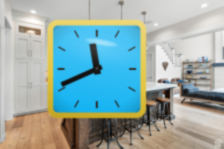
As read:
11:41
